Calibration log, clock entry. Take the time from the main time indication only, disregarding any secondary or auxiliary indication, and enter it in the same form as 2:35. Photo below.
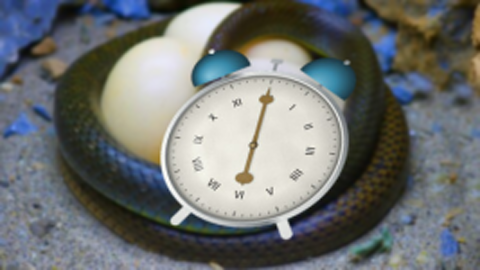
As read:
6:00
